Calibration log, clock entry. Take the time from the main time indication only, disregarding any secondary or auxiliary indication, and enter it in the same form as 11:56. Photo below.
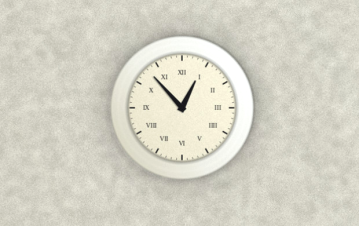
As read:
12:53
